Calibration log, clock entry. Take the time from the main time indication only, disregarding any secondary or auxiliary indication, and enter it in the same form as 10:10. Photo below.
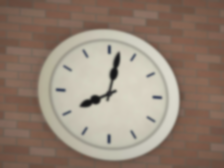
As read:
8:02
